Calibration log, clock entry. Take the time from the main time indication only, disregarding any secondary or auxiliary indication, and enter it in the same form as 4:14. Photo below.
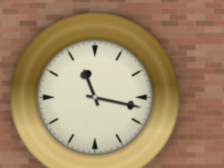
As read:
11:17
